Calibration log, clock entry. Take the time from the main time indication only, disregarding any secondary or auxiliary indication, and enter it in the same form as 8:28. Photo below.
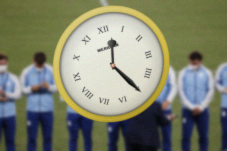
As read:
12:25
